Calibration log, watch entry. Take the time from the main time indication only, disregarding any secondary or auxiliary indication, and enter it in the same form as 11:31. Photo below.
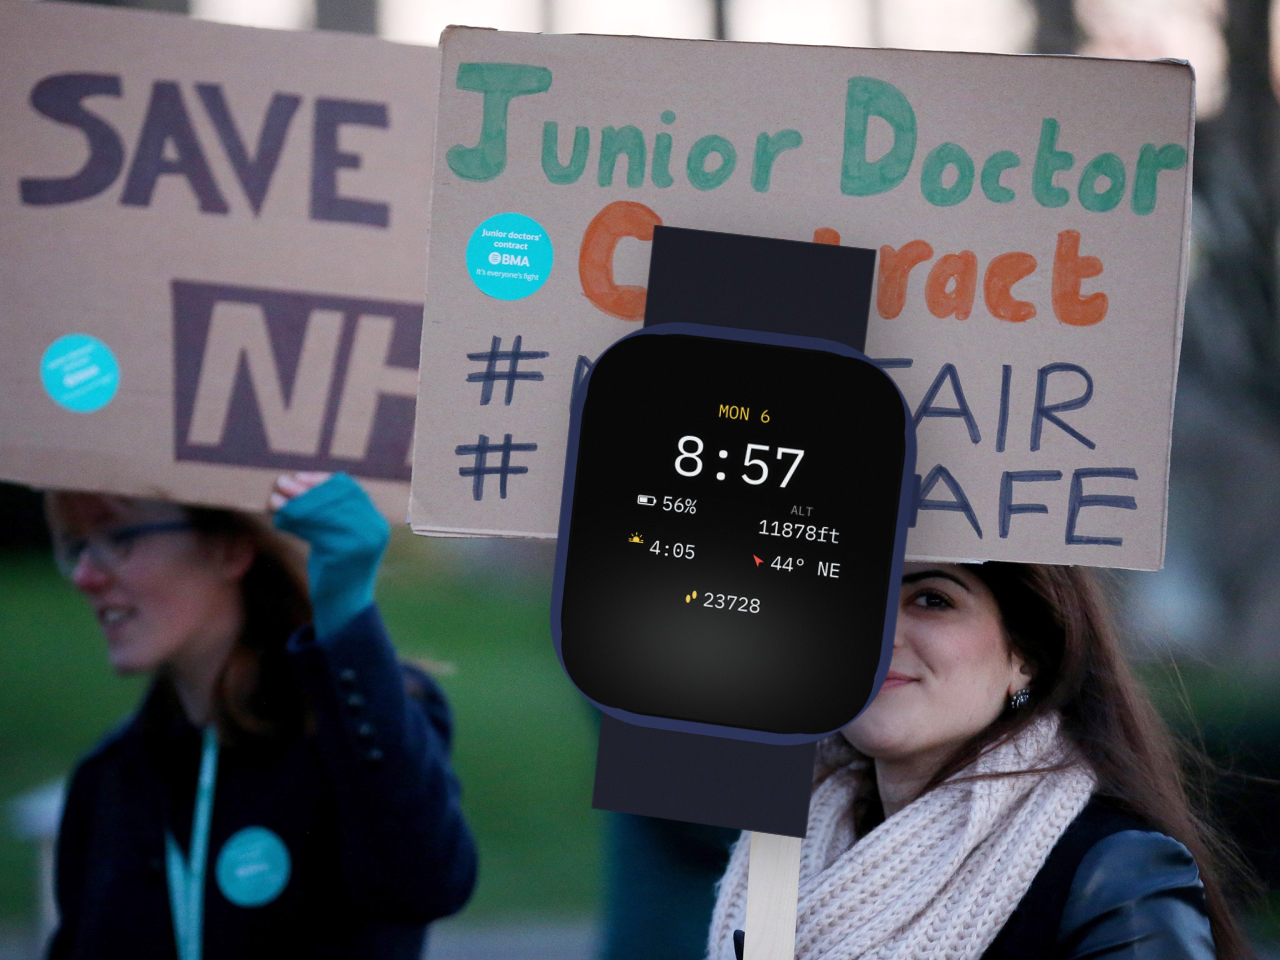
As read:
8:57
